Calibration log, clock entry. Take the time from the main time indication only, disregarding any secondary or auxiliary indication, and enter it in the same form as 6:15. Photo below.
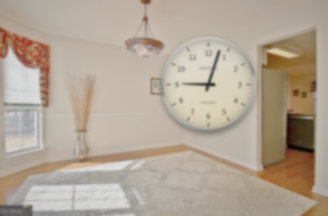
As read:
9:03
